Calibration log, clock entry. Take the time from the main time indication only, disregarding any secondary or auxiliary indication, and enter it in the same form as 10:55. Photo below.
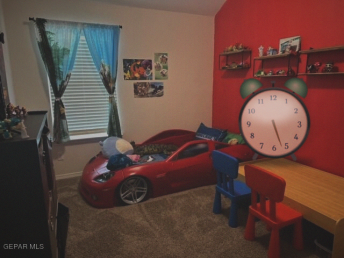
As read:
5:27
